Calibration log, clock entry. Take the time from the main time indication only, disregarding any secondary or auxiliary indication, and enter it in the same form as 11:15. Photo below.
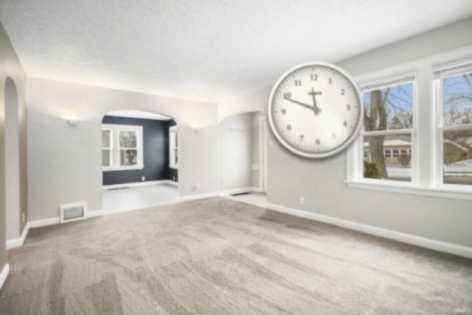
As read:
11:49
